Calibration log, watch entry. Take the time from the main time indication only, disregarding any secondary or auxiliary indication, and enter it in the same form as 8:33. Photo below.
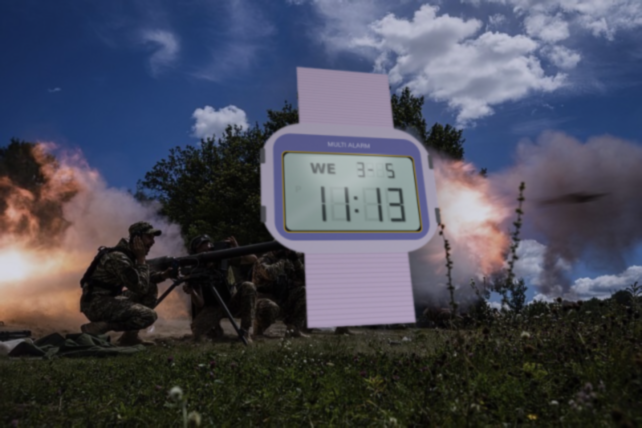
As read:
11:13
